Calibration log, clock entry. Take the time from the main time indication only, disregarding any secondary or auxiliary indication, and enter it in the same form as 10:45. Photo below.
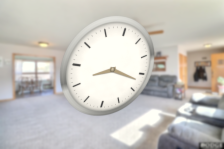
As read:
8:17
